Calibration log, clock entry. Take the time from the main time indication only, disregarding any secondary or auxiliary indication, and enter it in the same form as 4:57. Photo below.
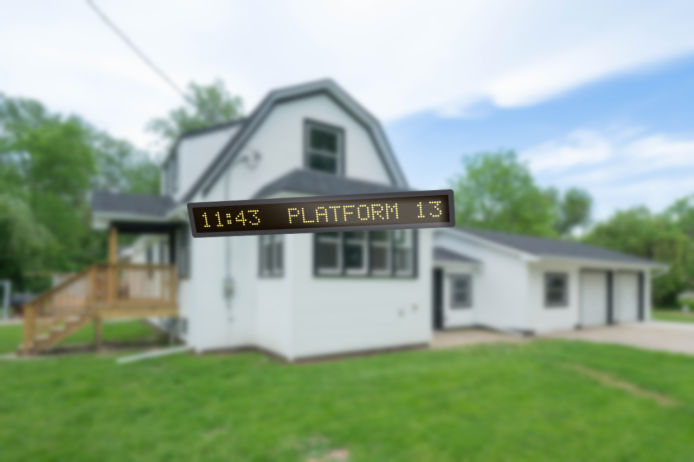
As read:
11:43
